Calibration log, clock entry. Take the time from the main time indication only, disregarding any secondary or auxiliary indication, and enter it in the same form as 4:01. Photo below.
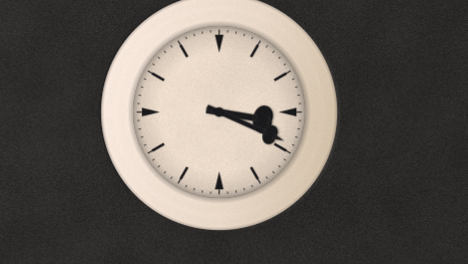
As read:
3:19
